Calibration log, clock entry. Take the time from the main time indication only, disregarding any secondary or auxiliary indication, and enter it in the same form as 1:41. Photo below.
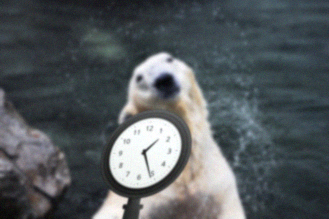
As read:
1:26
